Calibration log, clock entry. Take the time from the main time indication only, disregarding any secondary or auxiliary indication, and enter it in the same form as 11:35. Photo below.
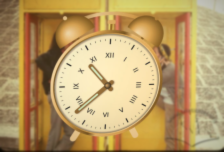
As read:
10:38
